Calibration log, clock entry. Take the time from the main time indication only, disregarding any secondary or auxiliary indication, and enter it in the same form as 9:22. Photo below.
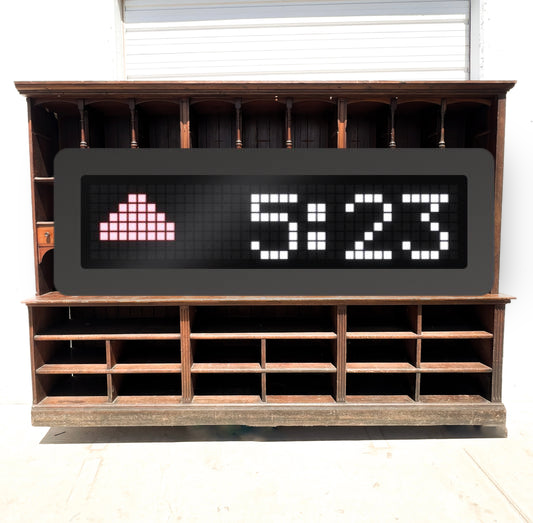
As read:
5:23
